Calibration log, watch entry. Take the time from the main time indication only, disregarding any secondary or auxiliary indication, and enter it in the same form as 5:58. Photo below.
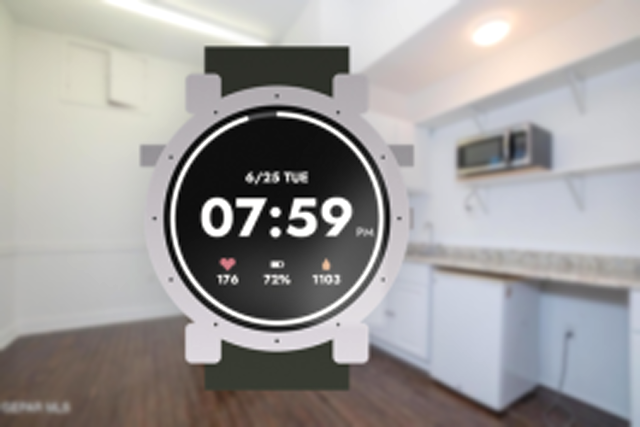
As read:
7:59
